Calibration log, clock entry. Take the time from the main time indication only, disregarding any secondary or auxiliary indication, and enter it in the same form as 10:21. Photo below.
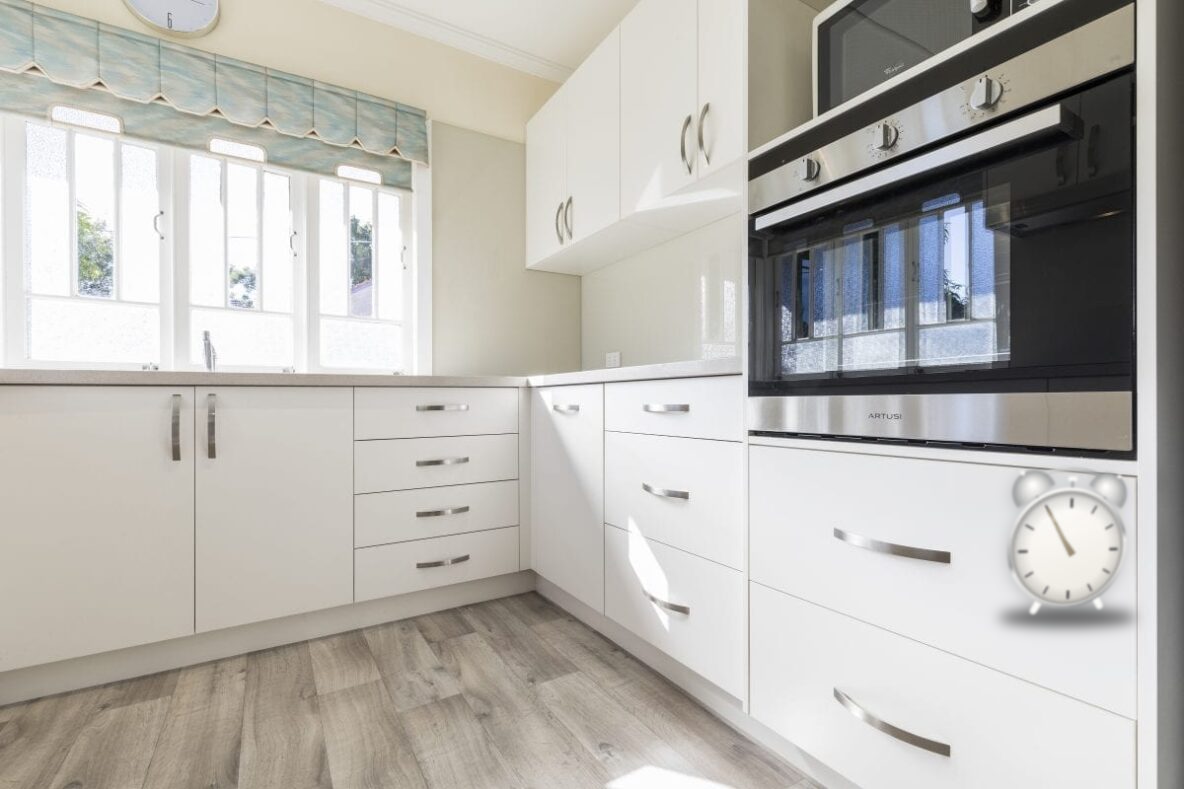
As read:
10:55
